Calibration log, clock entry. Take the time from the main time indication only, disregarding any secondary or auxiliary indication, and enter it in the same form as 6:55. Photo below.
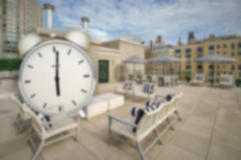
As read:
6:01
